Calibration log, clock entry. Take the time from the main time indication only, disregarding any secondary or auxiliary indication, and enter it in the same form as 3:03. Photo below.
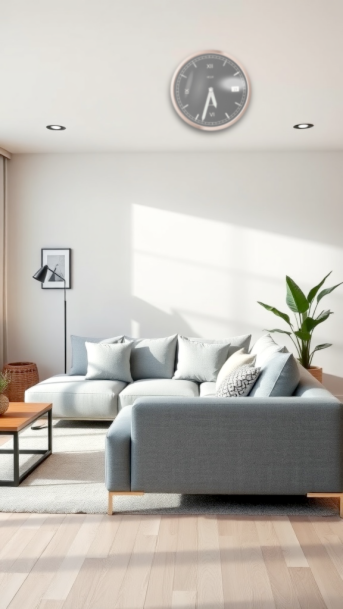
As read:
5:33
